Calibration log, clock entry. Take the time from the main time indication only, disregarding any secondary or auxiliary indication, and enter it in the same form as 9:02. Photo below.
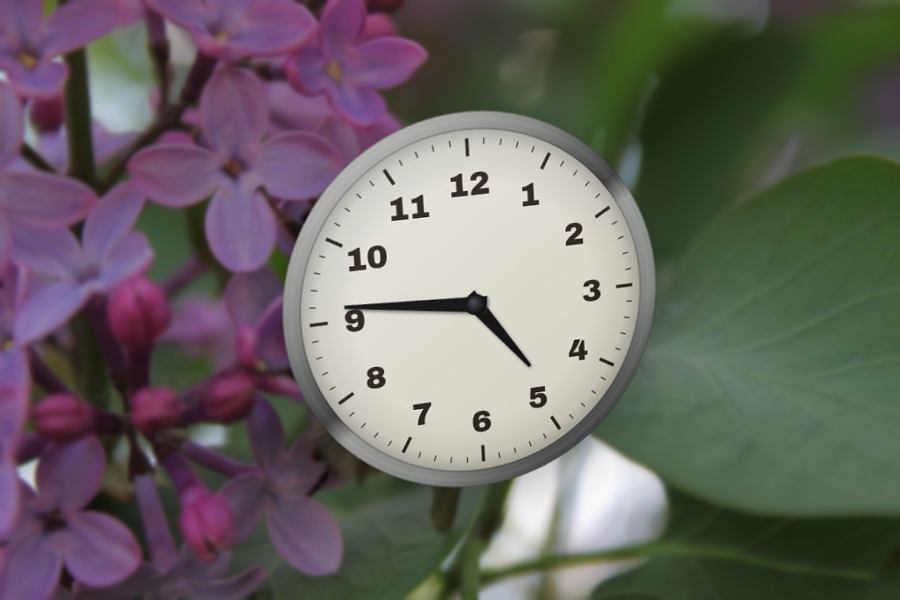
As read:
4:46
